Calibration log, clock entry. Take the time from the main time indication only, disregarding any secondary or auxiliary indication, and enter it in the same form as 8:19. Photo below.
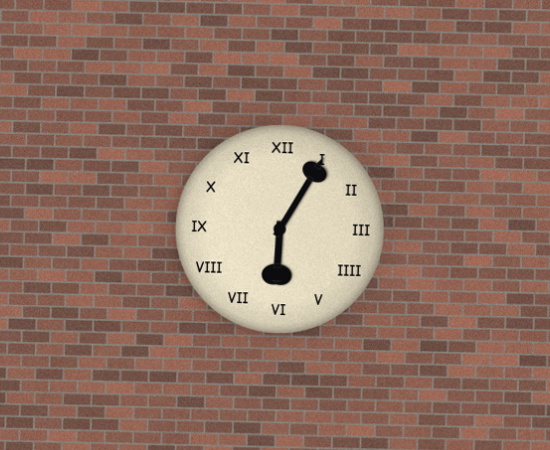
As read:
6:05
